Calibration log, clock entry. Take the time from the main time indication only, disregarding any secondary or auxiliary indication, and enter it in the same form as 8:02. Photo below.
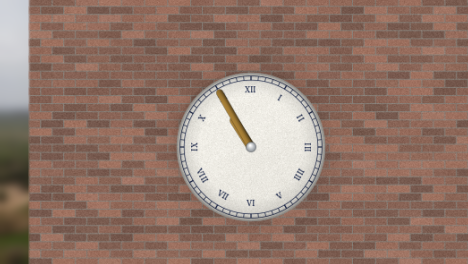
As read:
10:55
